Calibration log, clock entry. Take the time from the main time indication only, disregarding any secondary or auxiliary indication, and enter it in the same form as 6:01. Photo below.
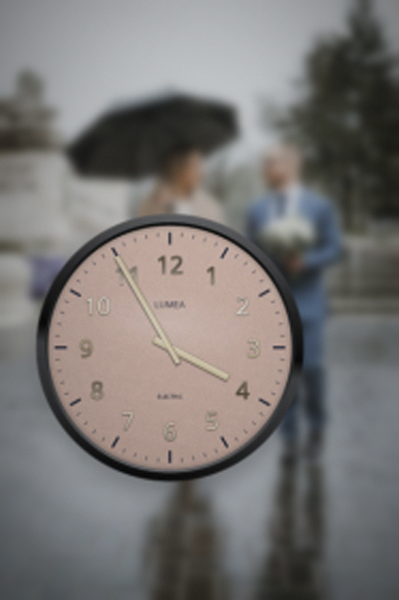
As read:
3:55
